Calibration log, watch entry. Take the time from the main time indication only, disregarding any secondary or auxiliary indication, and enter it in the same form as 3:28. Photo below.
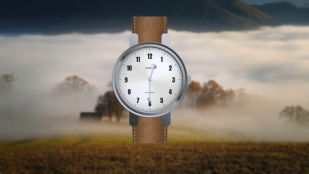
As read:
12:30
